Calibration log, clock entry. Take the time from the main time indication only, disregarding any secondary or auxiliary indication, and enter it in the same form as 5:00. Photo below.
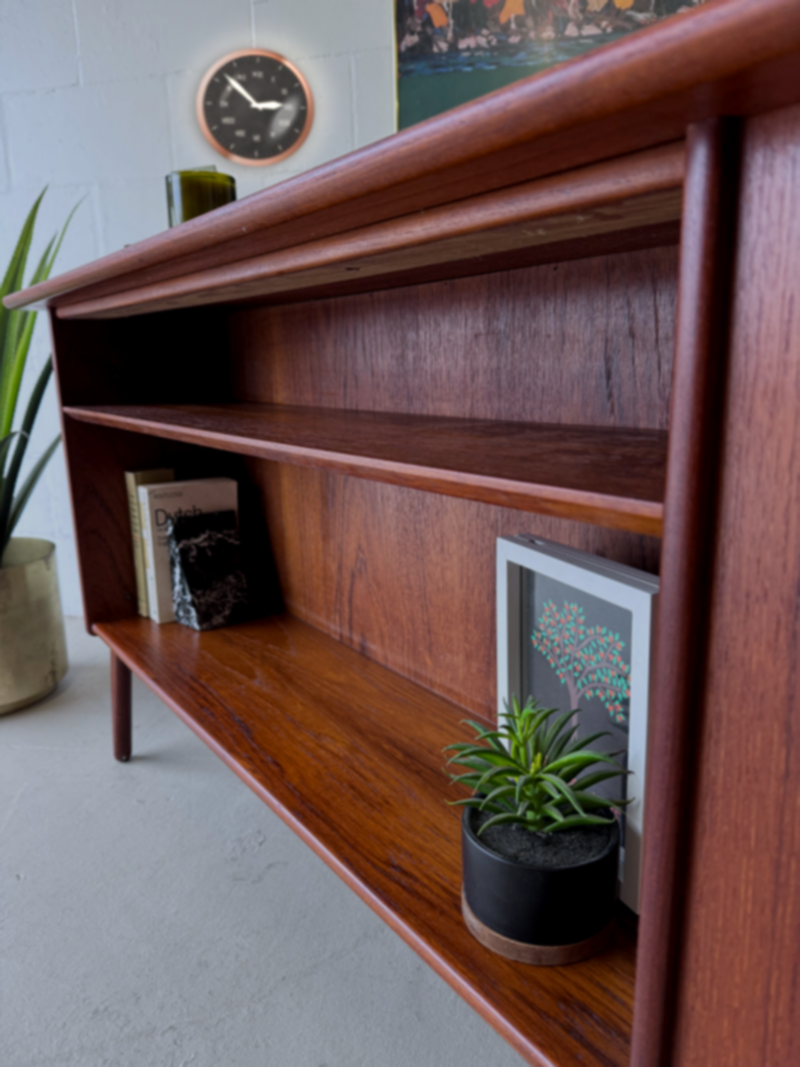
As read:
2:52
